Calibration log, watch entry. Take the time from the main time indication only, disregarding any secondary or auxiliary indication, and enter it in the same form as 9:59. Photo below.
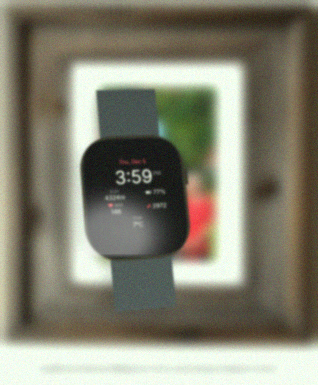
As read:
3:59
